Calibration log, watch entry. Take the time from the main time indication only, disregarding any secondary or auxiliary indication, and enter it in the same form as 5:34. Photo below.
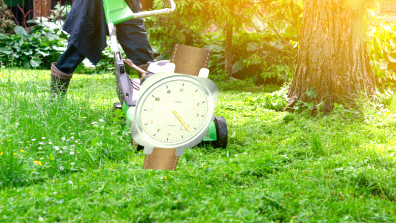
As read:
4:22
